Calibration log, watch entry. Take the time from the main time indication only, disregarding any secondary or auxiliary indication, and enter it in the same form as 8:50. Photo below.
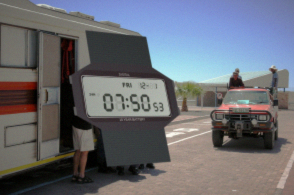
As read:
7:50
